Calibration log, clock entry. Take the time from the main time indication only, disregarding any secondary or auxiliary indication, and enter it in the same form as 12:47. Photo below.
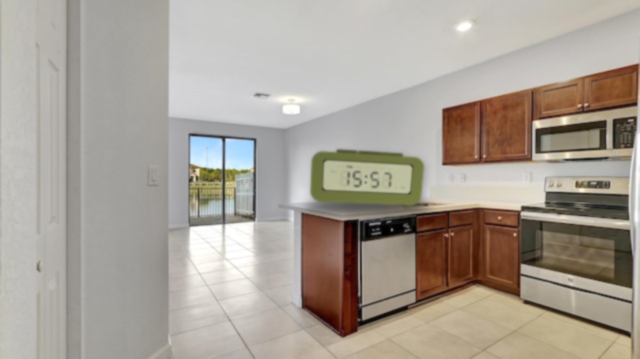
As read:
15:57
